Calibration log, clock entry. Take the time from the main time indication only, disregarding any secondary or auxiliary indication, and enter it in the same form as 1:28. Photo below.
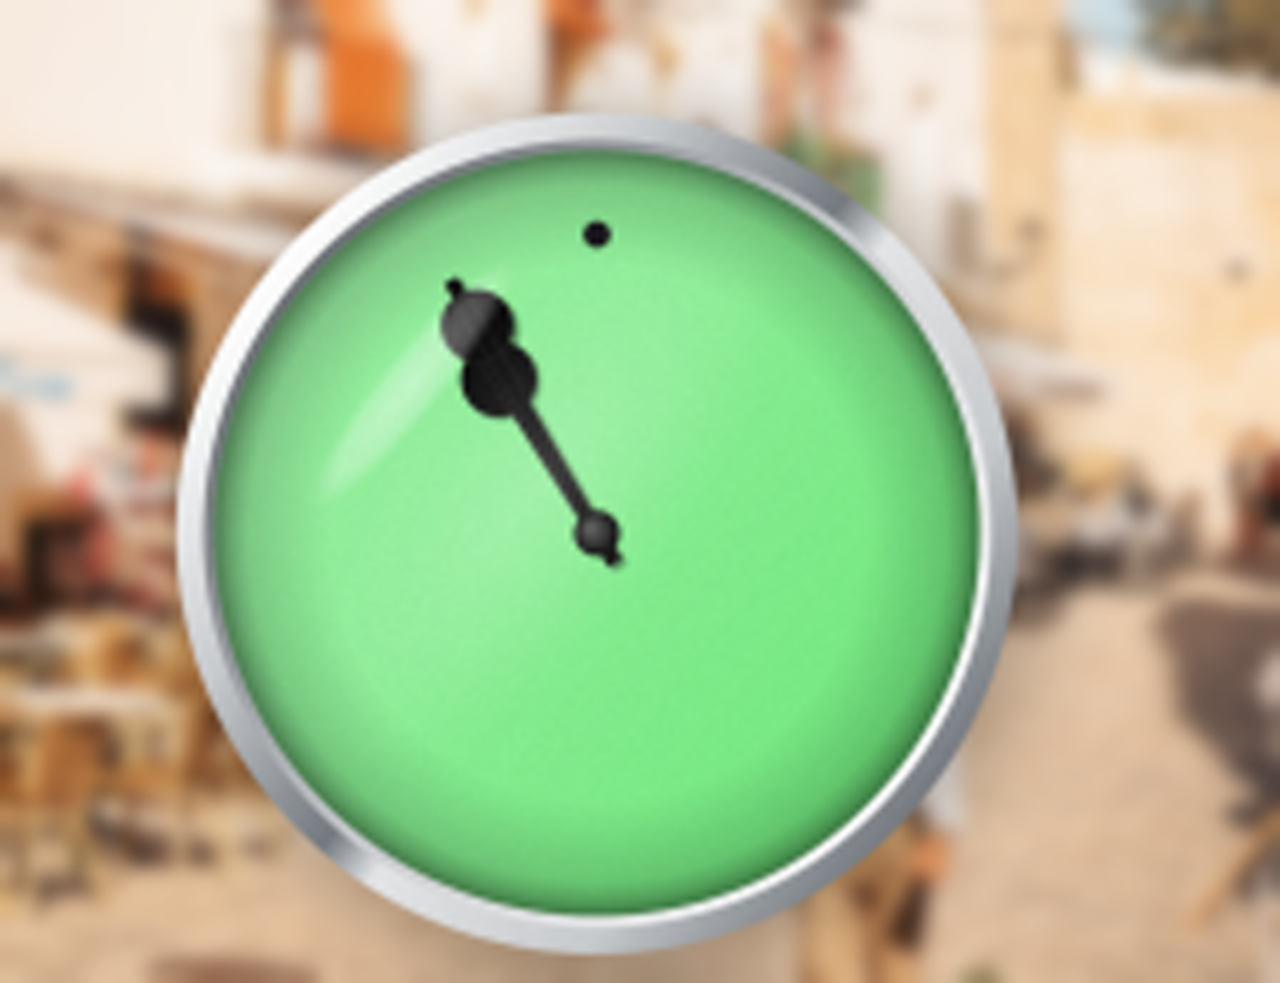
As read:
10:55
